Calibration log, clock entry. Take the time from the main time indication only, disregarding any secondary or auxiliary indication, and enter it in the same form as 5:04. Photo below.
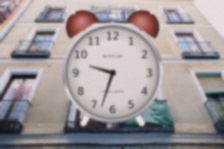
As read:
9:33
